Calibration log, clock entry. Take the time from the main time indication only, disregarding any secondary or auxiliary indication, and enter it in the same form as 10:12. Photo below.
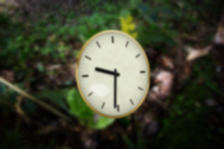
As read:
9:31
